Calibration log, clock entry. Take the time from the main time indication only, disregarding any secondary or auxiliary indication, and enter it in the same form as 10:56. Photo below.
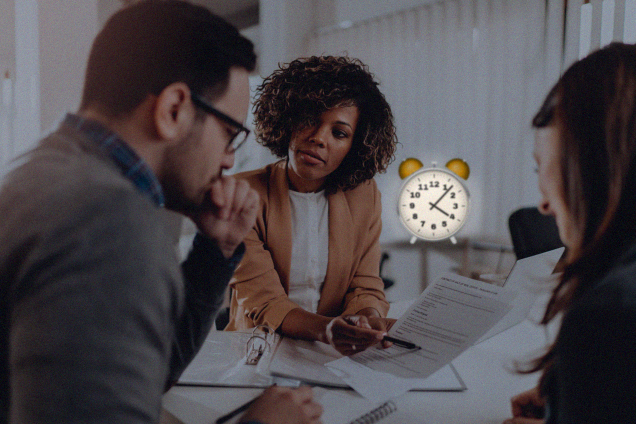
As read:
4:07
